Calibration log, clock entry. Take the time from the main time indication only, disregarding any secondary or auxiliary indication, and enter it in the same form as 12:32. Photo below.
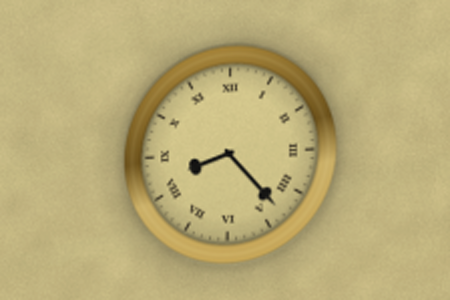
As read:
8:23
